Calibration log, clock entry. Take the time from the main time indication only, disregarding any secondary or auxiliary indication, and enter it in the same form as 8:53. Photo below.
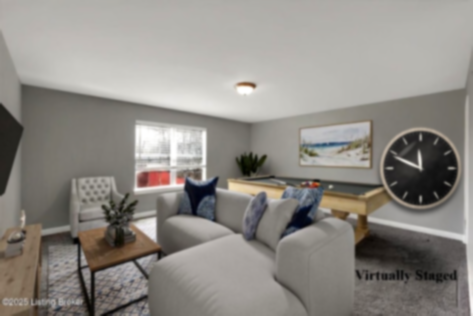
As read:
11:49
